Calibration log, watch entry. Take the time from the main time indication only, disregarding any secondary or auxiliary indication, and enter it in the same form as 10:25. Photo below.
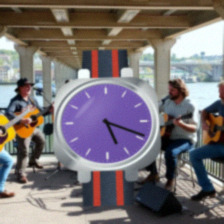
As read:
5:19
